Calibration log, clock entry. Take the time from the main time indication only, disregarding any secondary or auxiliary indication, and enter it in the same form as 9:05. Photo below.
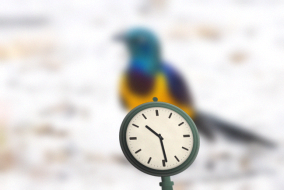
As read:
10:29
